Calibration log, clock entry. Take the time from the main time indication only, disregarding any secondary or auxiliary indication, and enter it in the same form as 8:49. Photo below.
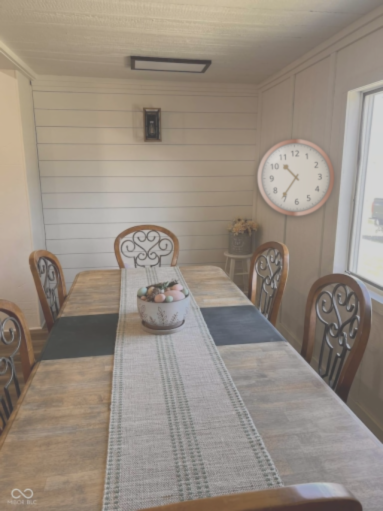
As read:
10:36
